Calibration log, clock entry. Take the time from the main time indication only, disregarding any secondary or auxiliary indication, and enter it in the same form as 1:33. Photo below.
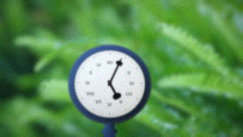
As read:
5:04
